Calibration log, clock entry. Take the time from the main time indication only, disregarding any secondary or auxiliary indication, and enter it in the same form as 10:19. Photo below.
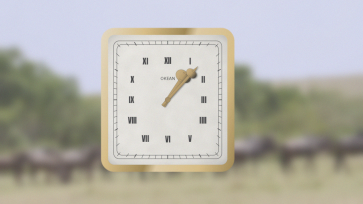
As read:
1:07
